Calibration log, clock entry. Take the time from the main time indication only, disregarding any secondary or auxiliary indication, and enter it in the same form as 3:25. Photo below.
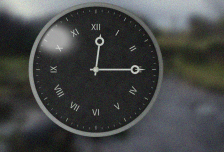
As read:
12:15
